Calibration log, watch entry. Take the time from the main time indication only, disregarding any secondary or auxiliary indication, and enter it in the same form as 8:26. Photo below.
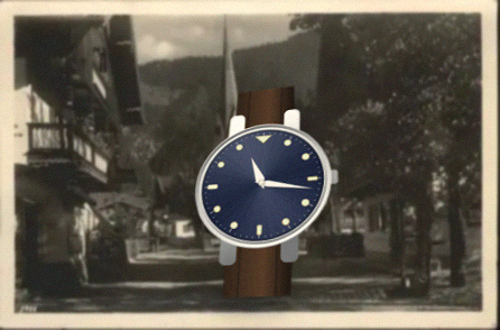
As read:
11:17
